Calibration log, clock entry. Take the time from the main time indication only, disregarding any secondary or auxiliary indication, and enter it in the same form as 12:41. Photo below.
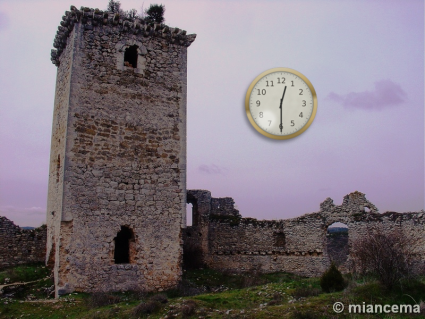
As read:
12:30
